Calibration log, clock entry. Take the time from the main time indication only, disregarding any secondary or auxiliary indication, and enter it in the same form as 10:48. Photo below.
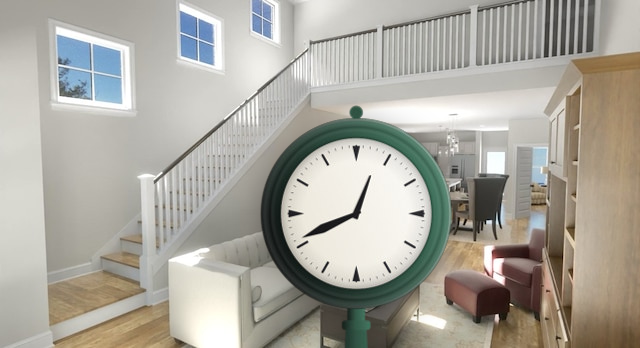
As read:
12:41
